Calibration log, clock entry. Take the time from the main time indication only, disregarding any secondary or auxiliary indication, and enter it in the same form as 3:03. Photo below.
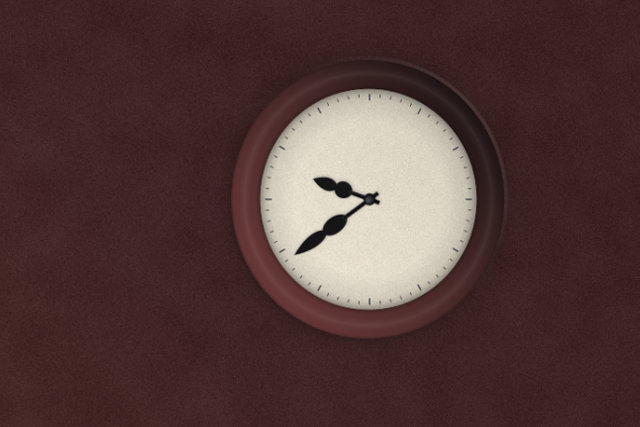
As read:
9:39
